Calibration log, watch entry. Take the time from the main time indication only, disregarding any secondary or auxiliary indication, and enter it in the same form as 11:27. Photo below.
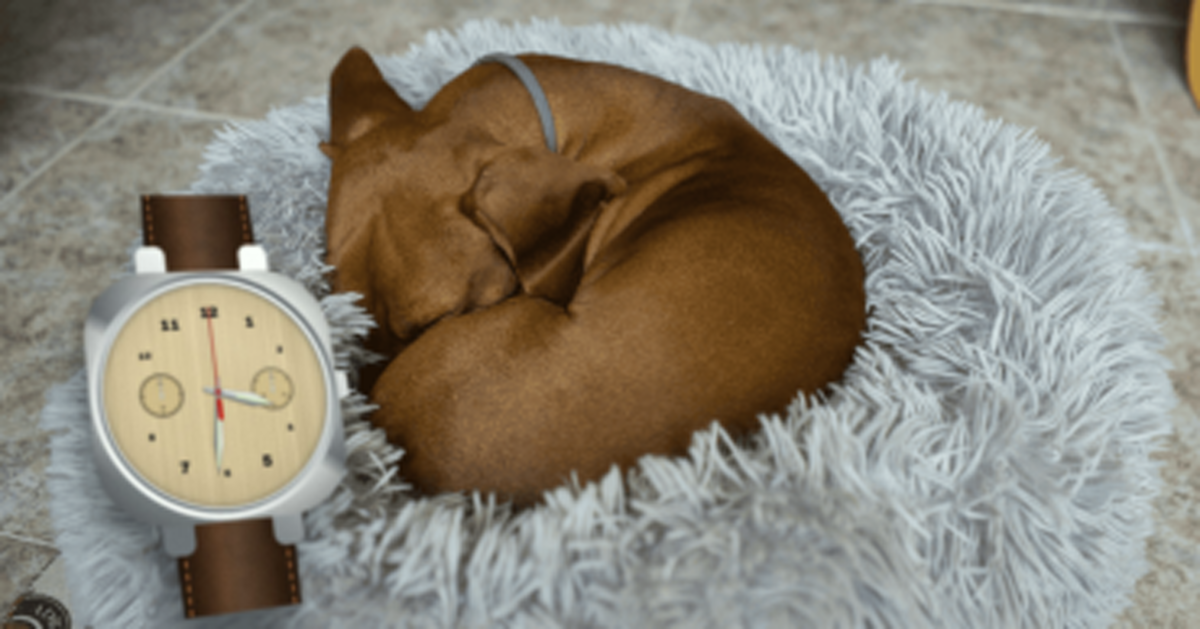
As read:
3:31
